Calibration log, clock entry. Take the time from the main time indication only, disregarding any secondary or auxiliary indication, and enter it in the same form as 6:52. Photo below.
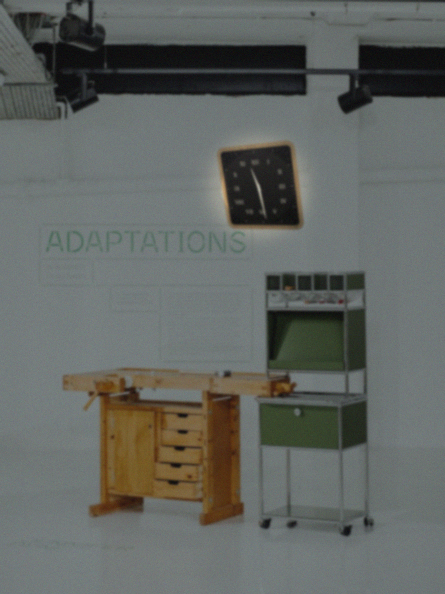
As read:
11:29
